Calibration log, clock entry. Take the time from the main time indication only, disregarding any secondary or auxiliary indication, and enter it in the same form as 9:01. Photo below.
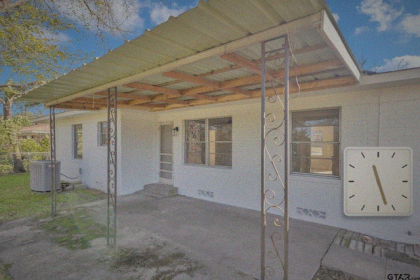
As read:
11:27
